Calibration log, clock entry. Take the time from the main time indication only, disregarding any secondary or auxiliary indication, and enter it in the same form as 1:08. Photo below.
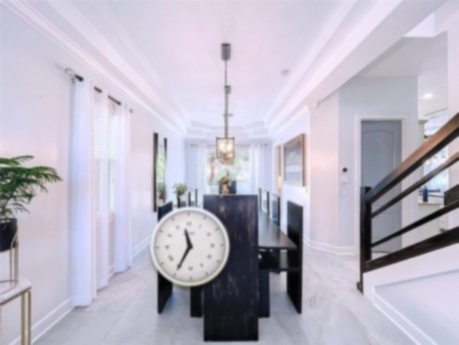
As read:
11:35
